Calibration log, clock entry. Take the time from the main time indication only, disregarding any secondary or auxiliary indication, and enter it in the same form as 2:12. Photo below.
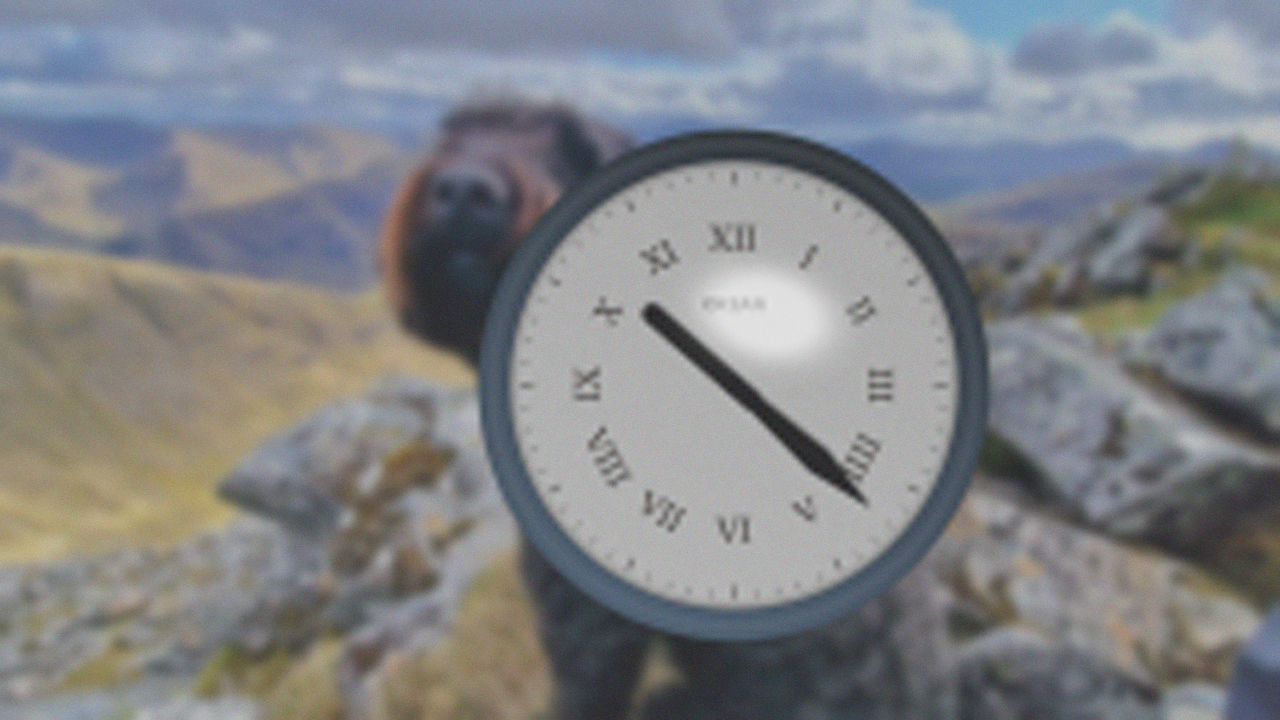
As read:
10:22
